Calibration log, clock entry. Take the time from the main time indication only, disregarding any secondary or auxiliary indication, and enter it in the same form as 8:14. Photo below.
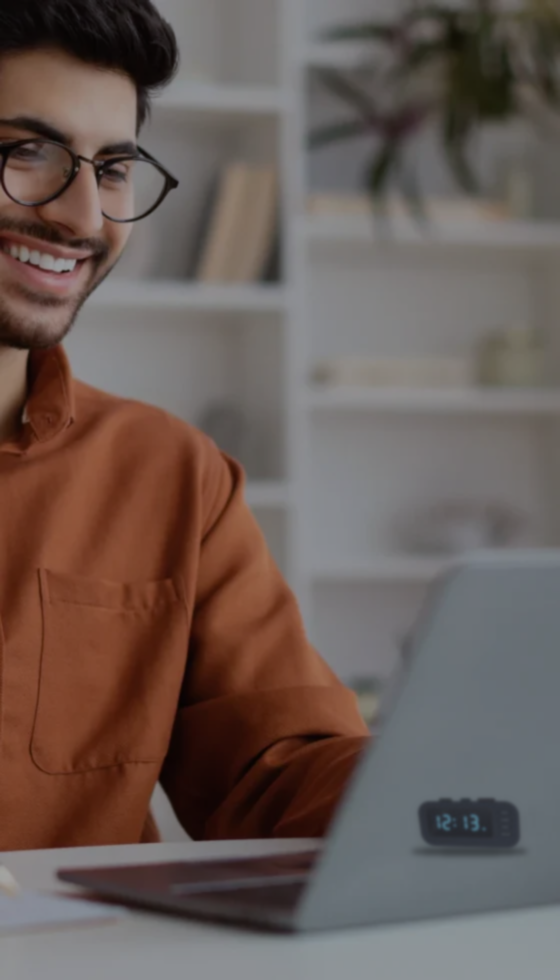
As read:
12:13
